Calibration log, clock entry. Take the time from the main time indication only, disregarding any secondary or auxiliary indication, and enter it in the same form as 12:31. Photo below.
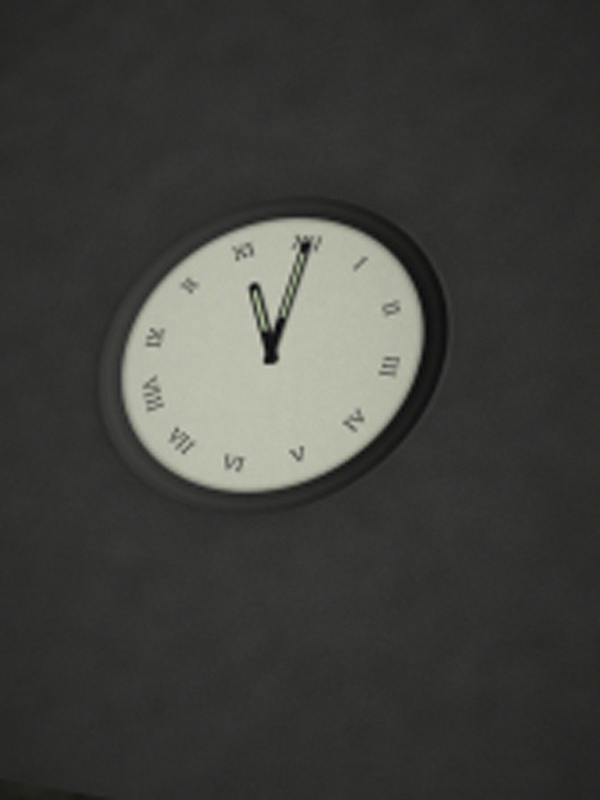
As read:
11:00
